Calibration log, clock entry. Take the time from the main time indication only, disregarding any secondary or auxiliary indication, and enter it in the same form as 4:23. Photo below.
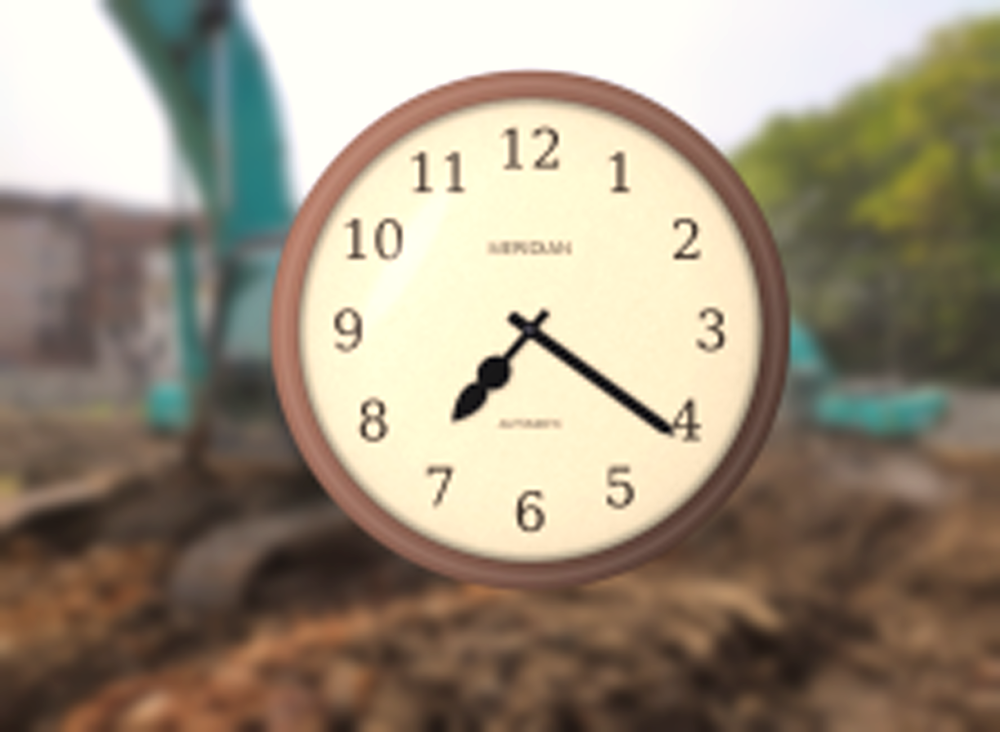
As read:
7:21
